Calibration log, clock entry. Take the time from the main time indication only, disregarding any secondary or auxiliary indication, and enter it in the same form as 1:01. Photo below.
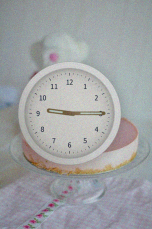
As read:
9:15
